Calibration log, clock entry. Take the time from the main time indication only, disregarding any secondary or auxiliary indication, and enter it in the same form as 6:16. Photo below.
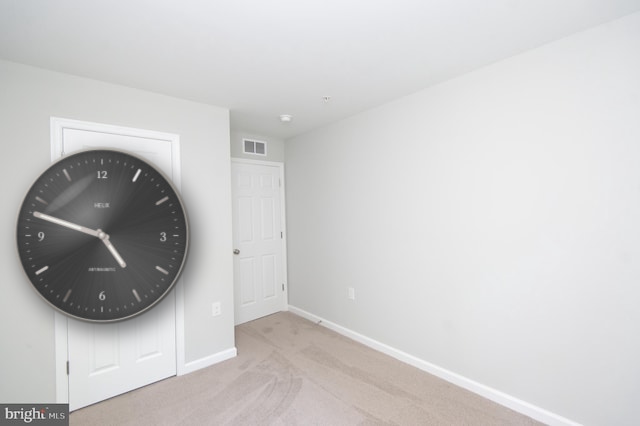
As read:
4:48
